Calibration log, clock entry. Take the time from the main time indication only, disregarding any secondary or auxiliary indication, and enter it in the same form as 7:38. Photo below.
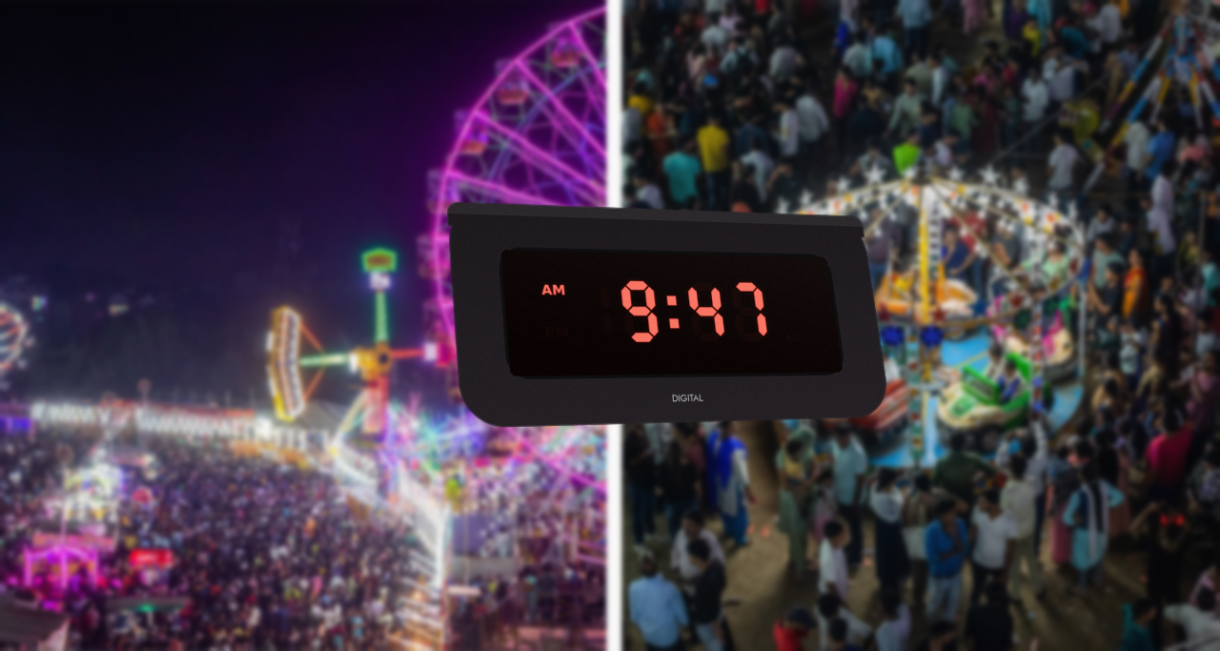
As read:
9:47
